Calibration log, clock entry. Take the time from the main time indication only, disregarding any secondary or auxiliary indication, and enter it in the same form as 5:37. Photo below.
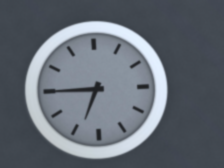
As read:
6:45
